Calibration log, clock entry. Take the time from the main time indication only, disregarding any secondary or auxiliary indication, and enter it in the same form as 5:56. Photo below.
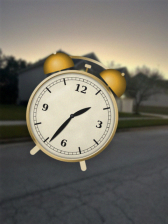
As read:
1:34
